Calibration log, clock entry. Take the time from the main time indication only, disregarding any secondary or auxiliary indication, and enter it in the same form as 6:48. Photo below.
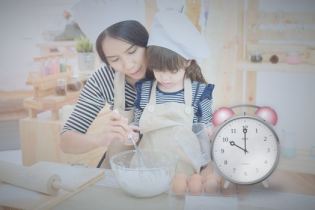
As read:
10:00
